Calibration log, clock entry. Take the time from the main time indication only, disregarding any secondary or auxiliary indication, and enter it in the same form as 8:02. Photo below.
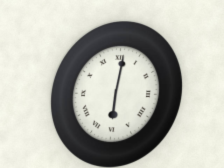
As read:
6:01
